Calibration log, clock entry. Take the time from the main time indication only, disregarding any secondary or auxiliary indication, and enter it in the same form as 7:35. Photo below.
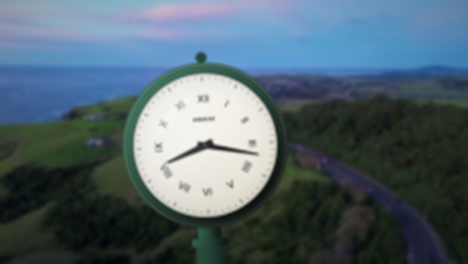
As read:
8:17
